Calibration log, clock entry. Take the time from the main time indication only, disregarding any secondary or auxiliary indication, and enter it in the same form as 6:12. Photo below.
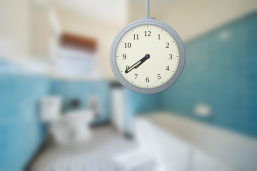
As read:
7:39
